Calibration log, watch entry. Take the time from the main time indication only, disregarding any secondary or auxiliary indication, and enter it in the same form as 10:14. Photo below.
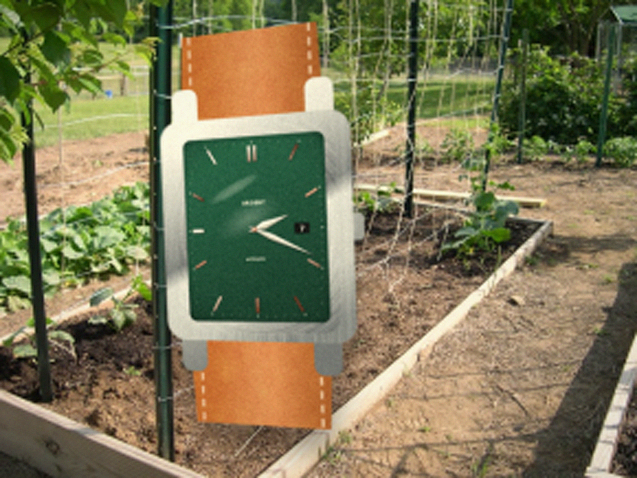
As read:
2:19
